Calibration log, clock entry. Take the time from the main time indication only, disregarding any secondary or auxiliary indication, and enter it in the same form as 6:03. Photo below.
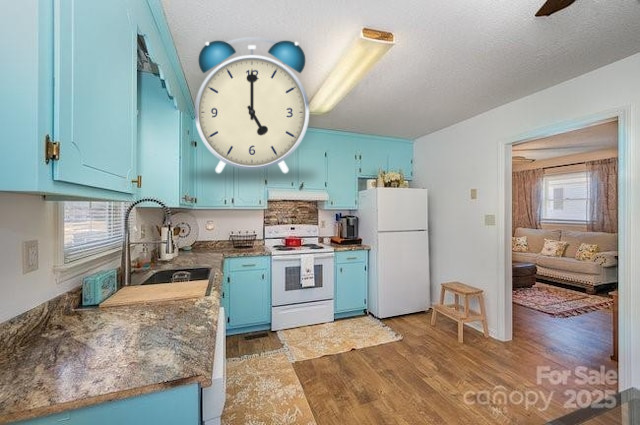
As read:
5:00
